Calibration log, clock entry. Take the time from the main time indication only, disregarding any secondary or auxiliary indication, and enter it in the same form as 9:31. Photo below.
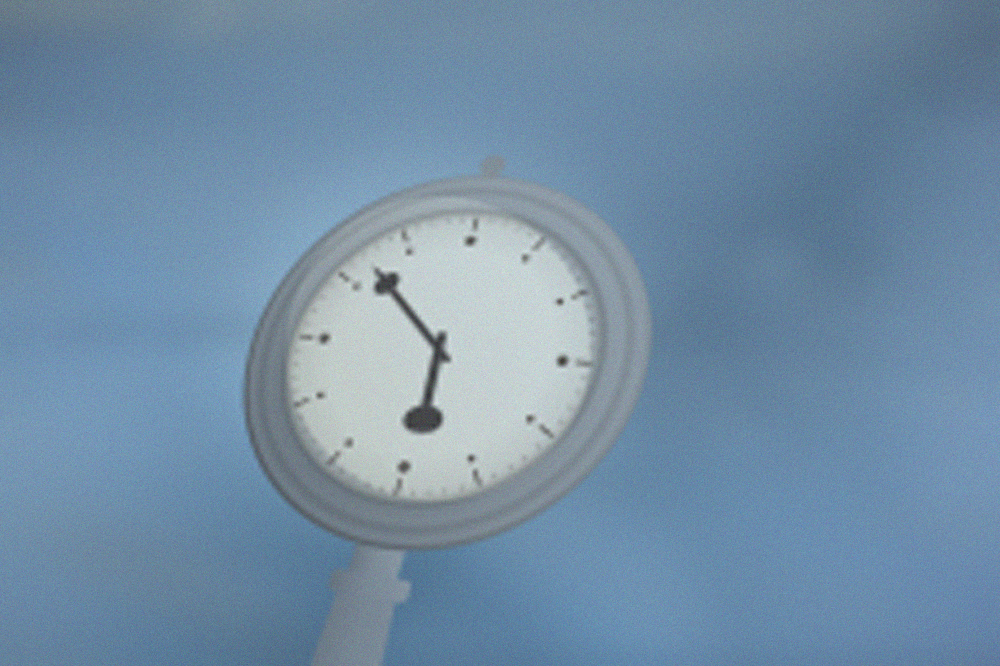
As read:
5:52
